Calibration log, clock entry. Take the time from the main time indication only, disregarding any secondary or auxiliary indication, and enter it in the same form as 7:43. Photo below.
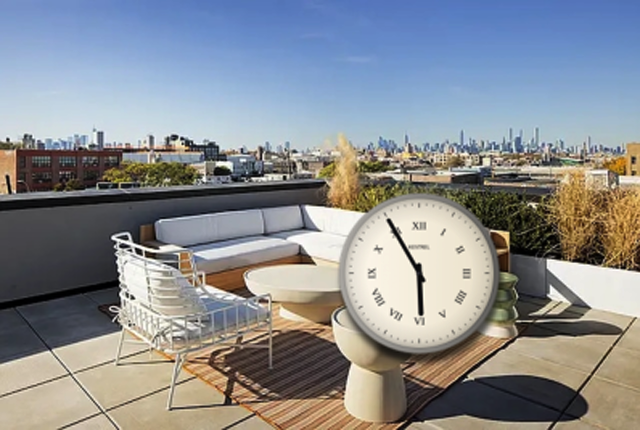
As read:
5:55
